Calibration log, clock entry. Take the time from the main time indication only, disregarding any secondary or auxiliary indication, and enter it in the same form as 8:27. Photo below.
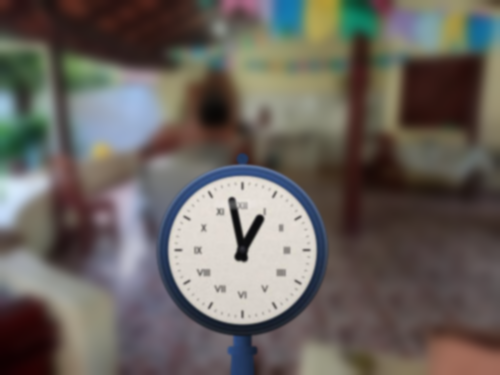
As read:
12:58
